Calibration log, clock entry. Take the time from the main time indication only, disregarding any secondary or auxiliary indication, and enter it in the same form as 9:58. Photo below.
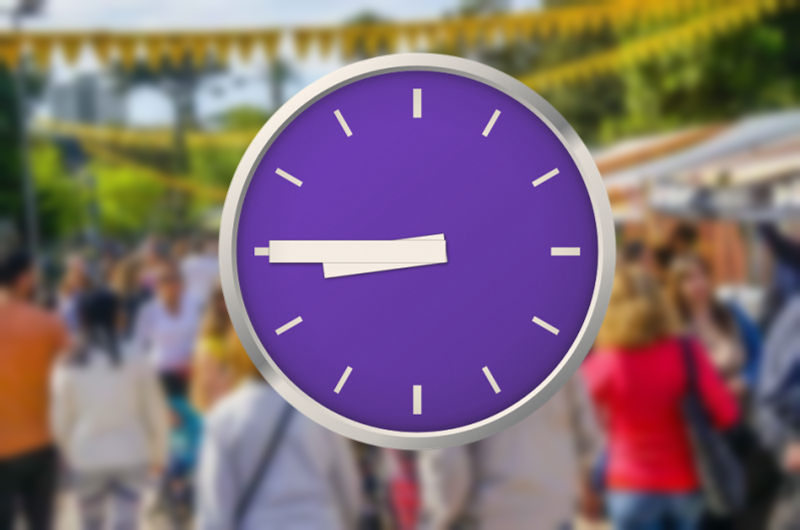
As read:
8:45
